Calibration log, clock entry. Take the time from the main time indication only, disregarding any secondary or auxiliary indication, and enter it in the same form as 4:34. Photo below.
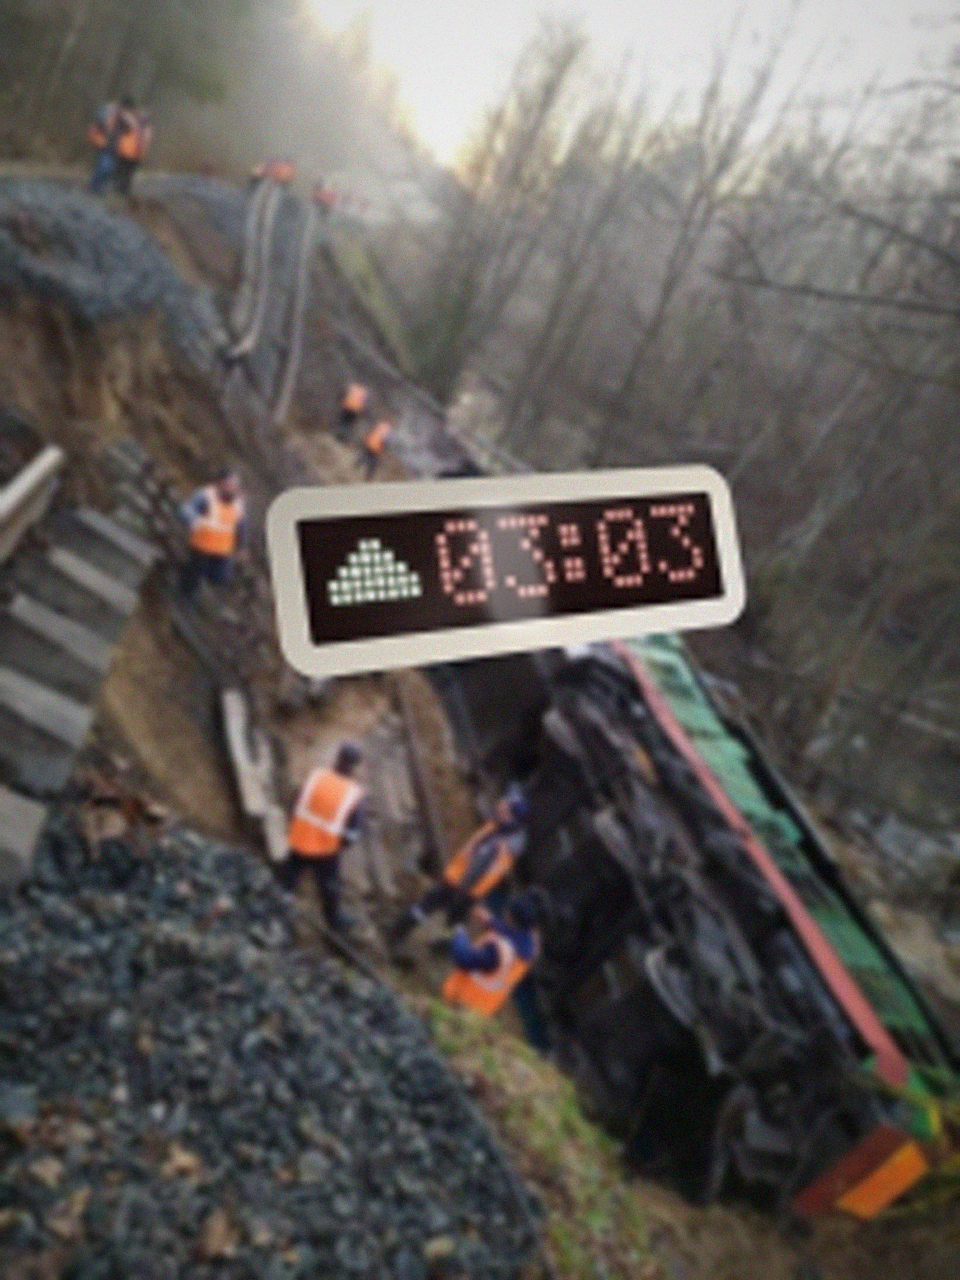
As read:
3:03
